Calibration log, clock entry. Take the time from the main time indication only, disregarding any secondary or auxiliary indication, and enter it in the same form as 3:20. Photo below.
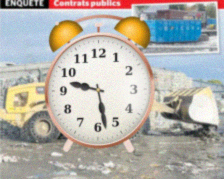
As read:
9:28
